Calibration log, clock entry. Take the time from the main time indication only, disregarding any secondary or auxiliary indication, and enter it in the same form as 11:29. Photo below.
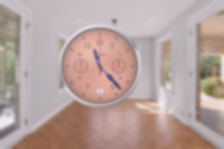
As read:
11:23
